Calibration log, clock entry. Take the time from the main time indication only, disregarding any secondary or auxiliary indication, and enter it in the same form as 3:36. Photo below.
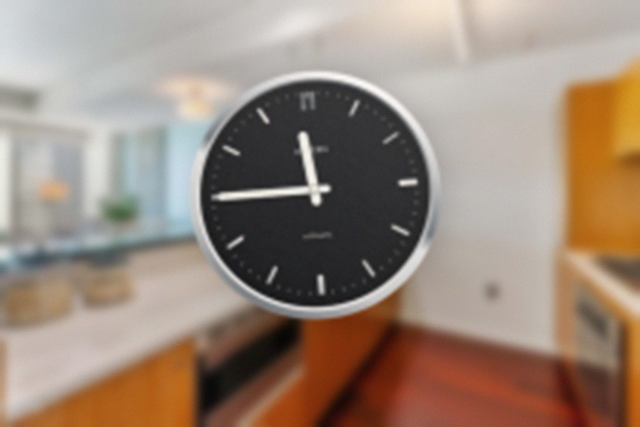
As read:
11:45
